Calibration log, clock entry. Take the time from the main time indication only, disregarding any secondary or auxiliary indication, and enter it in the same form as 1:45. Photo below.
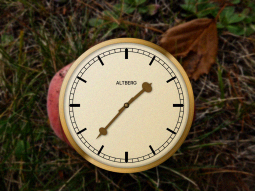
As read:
1:37
